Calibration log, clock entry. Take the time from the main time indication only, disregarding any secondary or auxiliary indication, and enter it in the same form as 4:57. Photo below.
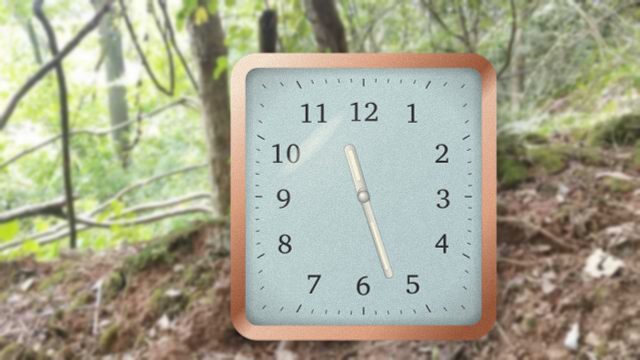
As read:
11:27
